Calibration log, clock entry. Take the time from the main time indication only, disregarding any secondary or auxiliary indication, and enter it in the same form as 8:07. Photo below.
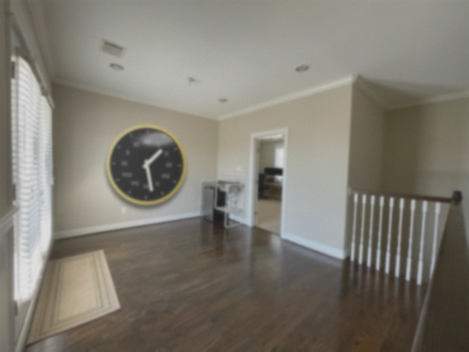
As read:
1:28
